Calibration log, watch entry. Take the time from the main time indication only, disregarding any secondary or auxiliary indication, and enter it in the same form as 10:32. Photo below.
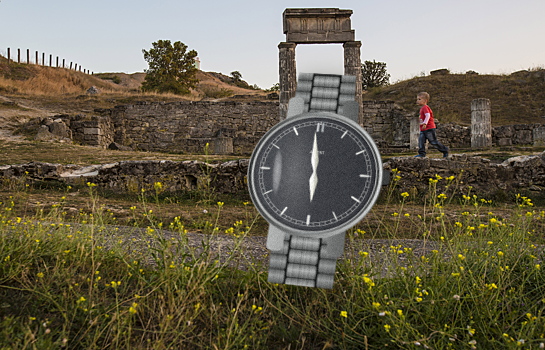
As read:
5:59
